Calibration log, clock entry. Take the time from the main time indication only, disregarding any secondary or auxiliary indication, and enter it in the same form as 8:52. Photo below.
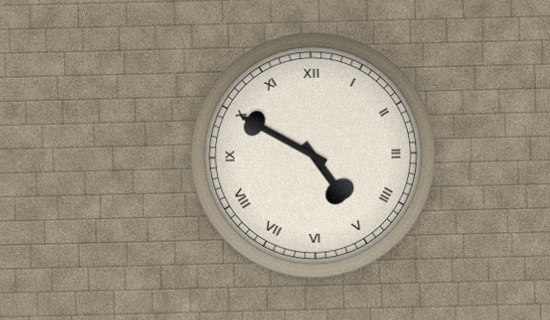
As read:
4:50
